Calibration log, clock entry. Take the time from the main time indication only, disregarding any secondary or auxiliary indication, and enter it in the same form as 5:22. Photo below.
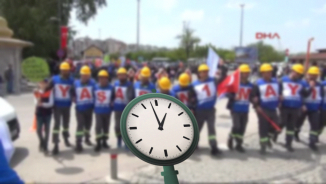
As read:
12:58
